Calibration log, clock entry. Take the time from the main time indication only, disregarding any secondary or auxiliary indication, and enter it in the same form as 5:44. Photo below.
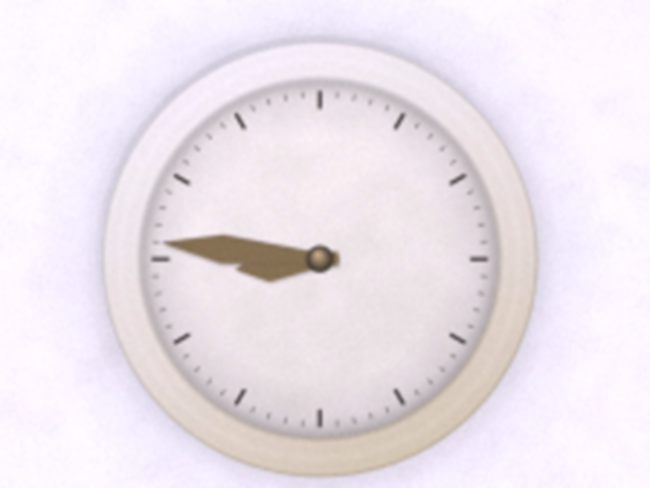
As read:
8:46
